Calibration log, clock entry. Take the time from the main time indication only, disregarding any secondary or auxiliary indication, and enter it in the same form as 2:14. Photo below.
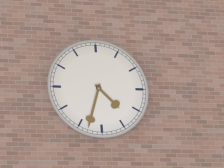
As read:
4:33
